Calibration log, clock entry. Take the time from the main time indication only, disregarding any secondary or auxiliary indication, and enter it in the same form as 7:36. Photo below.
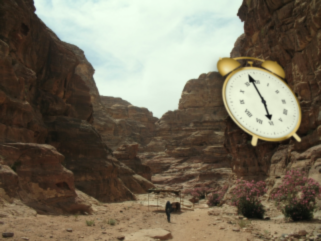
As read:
5:58
